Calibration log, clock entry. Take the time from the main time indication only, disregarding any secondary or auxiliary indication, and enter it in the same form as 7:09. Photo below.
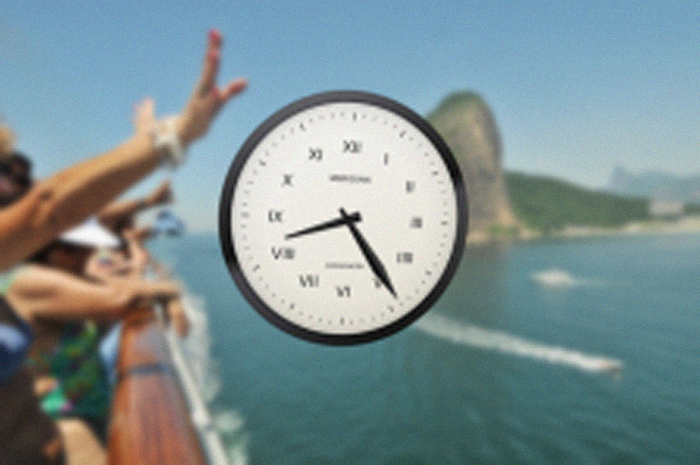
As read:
8:24
